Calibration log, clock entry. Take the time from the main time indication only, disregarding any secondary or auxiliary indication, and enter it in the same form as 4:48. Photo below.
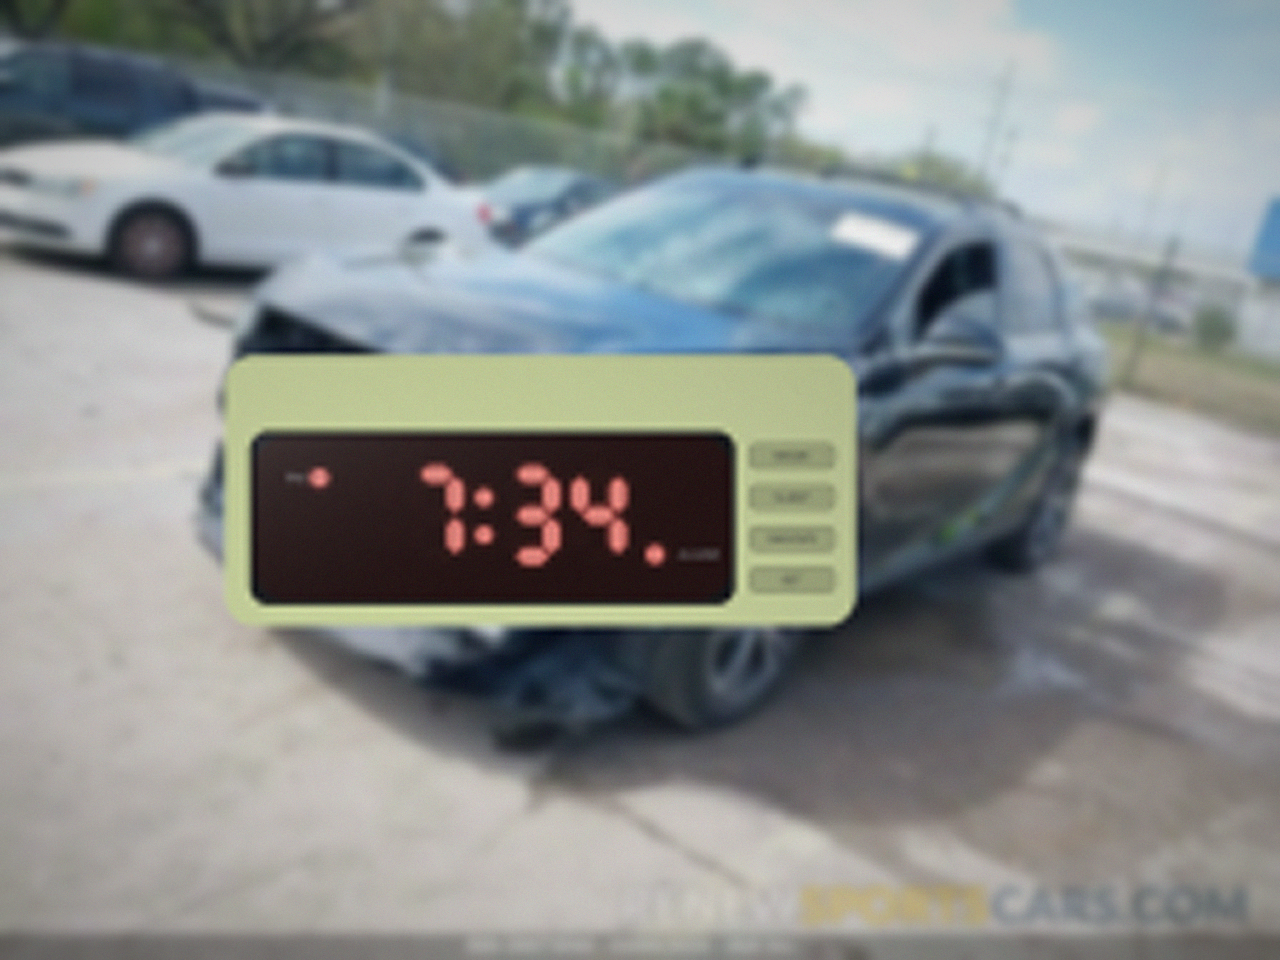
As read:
7:34
